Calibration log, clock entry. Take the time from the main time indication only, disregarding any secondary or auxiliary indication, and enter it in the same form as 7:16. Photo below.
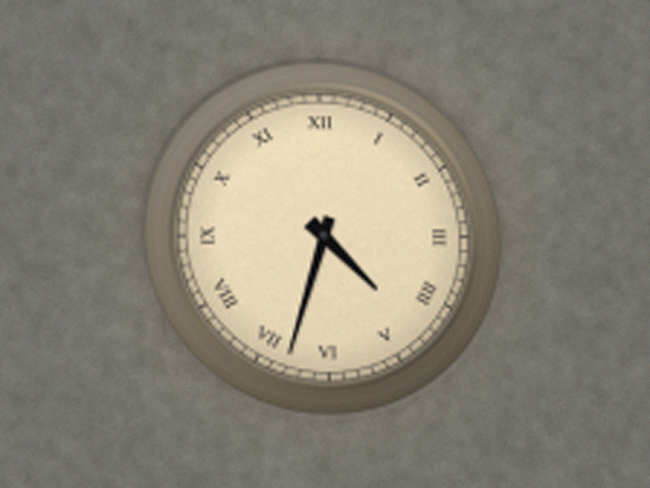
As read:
4:33
